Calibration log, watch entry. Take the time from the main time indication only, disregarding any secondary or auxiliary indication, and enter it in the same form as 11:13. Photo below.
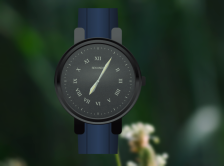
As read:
7:05
